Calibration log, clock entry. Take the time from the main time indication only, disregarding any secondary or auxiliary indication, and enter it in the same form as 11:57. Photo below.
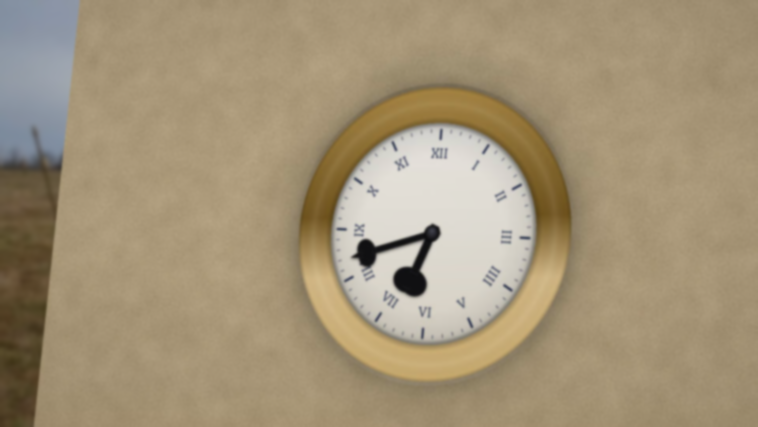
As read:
6:42
